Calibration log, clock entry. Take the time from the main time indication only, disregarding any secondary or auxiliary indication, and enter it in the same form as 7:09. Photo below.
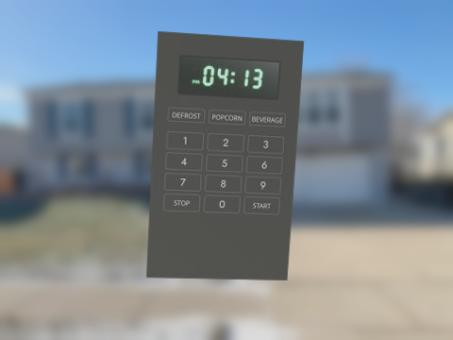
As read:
4:13
